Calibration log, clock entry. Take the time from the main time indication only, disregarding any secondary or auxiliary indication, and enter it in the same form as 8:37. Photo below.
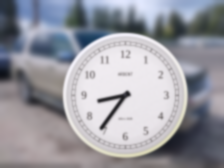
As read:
8:36
